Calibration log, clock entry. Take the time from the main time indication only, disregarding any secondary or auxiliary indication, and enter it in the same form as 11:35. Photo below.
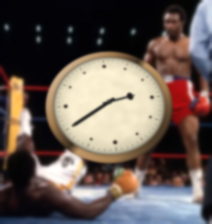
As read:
2:40
